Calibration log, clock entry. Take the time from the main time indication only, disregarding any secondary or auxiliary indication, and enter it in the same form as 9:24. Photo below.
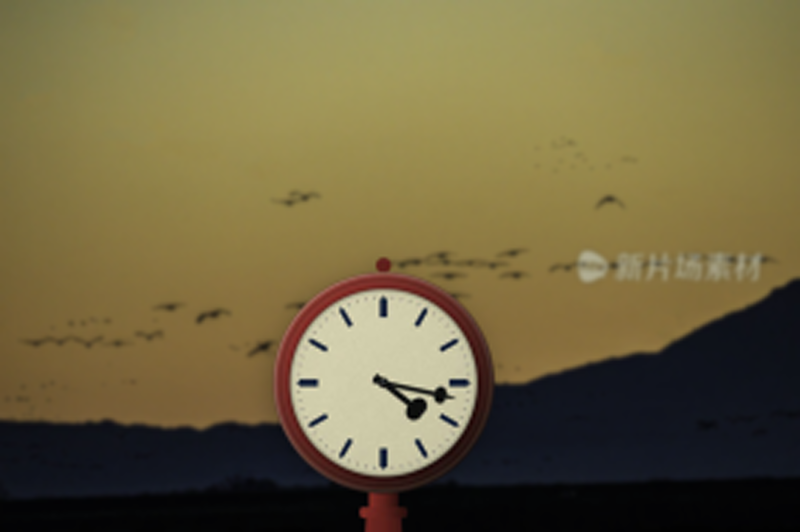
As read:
4:17
